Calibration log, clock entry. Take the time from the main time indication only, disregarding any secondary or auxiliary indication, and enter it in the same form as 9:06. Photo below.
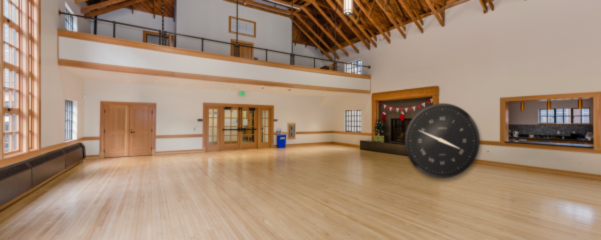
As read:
3:49
